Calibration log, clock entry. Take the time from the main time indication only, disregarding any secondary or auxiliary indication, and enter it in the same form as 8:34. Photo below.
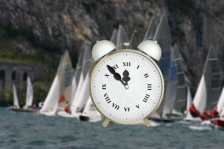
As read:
11:53
